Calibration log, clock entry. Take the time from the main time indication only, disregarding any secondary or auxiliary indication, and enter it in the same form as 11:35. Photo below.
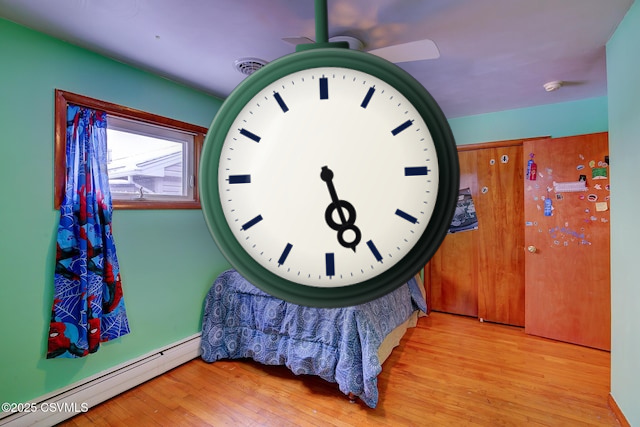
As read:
5:27
